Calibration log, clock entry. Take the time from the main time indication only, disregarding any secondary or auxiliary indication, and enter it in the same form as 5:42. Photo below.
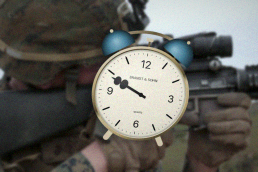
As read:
9:49
